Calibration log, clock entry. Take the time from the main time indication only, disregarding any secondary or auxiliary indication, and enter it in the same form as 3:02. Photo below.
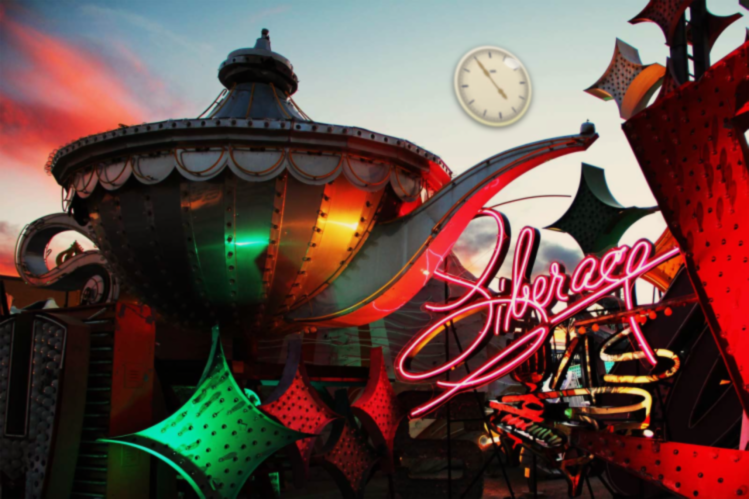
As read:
4:55
